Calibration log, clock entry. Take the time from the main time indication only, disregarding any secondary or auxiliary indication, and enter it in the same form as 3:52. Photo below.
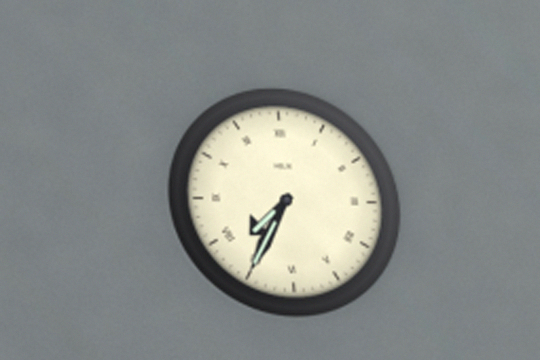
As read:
7:35
